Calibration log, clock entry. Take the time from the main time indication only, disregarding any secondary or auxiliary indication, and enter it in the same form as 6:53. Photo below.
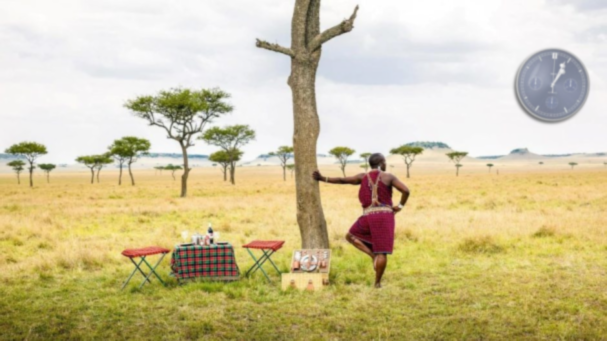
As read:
1:04
